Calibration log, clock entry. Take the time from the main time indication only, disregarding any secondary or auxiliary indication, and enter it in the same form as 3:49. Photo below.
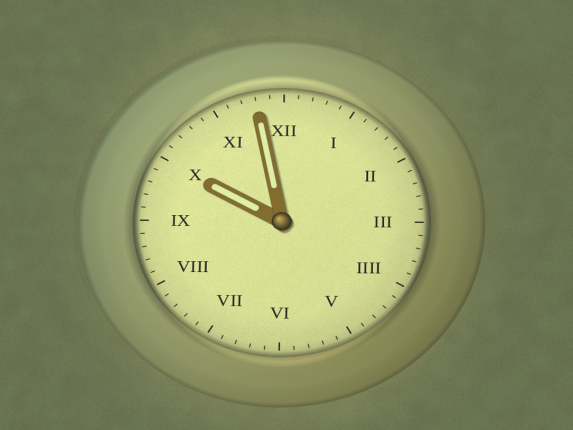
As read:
9:58
